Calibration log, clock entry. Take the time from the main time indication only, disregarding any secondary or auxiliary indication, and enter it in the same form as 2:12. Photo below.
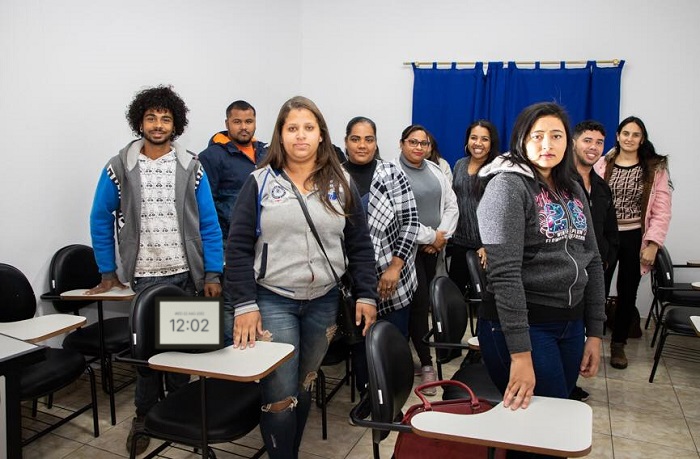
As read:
12:02
